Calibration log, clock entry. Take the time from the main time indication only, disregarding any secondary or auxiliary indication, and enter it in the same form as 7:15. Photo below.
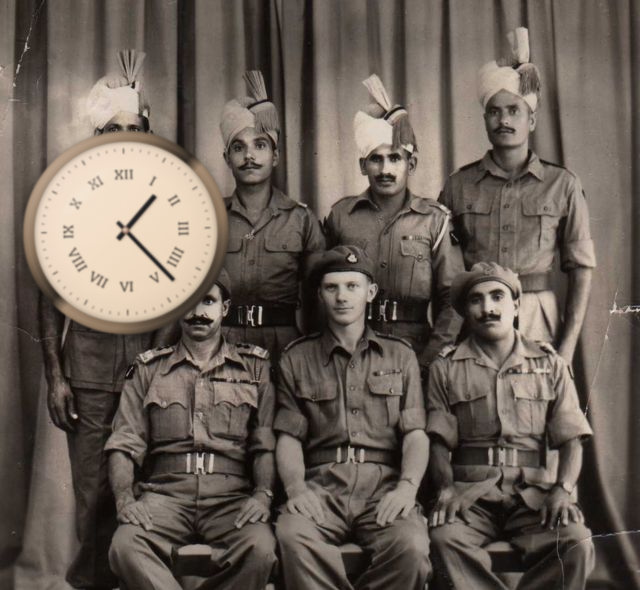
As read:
1:23
